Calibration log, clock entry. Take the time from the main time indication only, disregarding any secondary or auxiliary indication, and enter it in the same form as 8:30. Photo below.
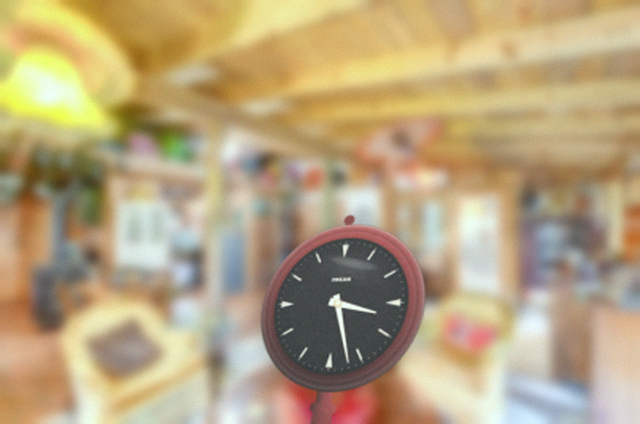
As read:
3:27
